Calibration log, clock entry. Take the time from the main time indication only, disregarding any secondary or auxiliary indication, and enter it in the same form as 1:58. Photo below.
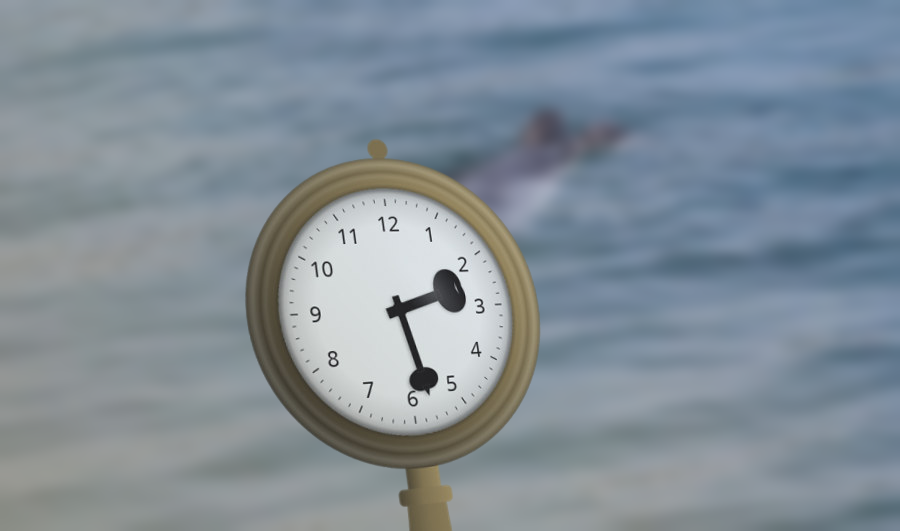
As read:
2:28
